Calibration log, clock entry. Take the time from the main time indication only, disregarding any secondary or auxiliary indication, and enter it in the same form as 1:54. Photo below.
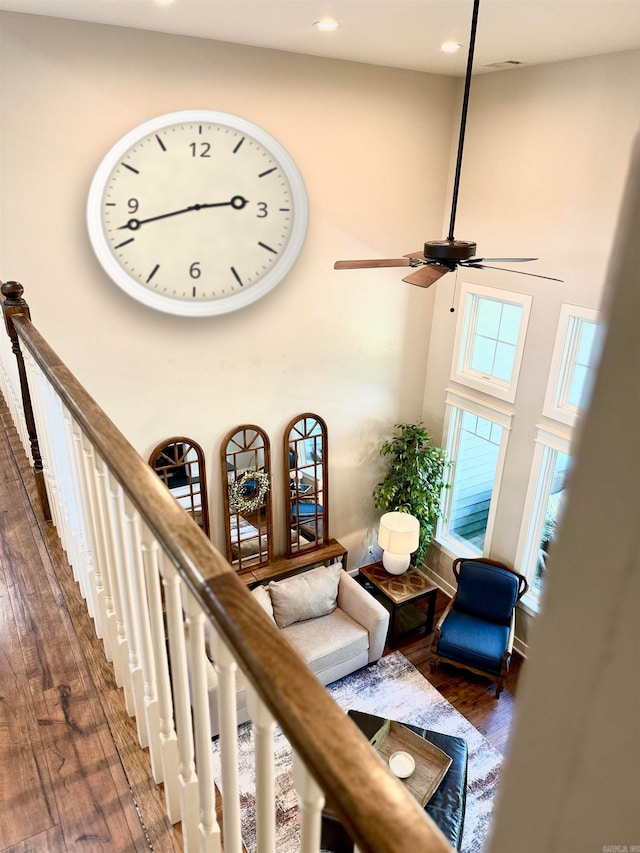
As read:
2:42
